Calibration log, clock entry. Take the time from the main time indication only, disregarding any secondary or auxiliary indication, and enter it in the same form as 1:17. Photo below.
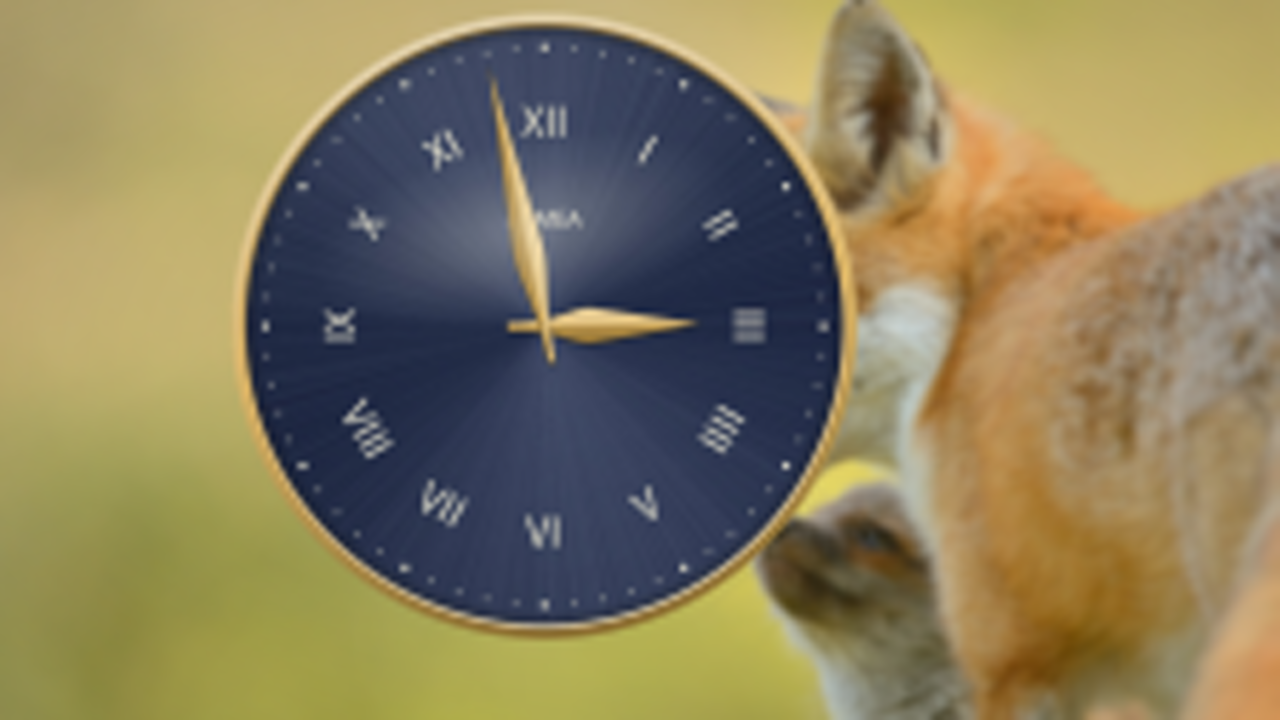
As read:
2:58
